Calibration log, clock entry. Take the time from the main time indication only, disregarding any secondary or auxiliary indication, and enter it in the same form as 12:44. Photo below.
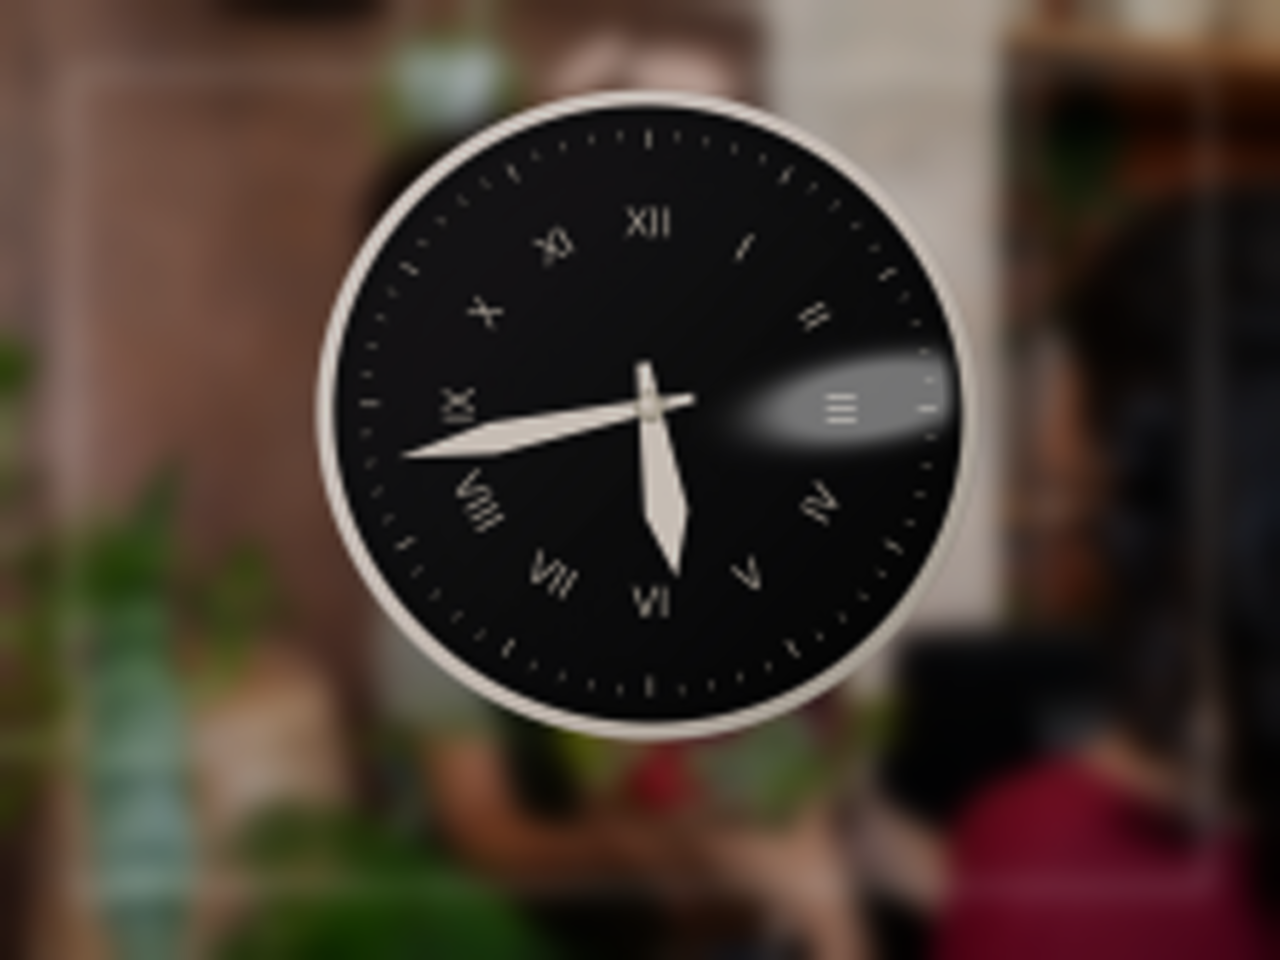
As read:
5:43
